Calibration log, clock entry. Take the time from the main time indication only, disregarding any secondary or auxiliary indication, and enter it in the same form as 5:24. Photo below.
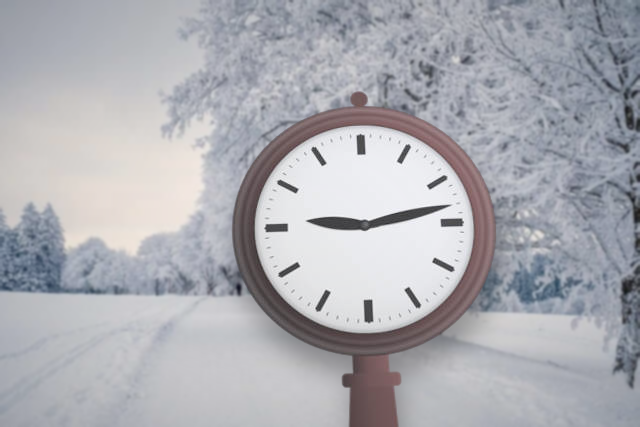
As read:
9:13
